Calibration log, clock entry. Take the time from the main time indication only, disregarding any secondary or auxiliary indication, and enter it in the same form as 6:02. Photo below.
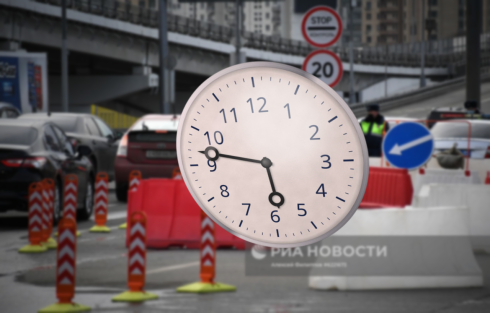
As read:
5:47
